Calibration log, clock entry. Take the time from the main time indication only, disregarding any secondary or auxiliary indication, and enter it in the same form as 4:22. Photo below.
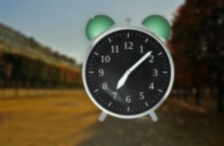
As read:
7:08
